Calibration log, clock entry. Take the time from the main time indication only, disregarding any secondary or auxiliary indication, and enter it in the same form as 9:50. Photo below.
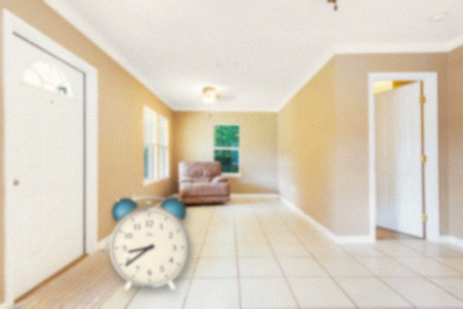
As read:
8:39
